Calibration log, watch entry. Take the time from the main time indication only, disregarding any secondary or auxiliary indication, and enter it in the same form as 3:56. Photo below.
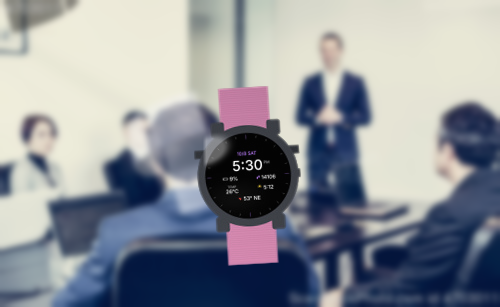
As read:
5:30
